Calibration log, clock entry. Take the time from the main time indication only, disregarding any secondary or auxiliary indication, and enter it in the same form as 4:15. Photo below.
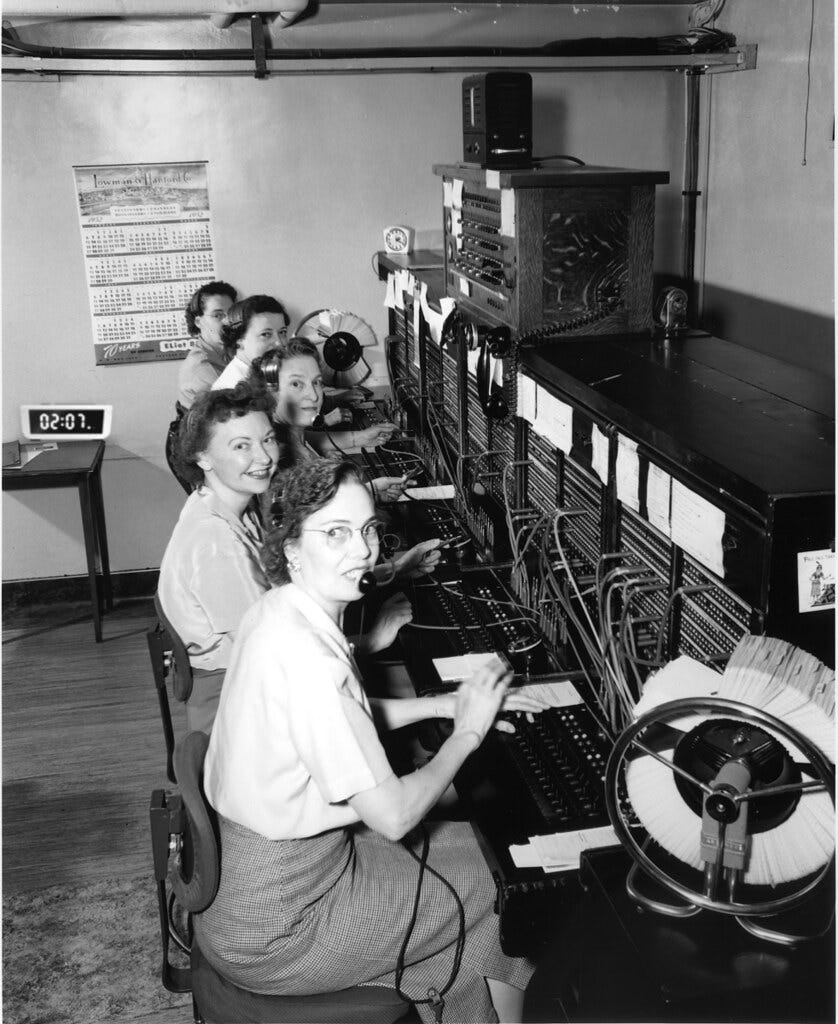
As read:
2:07
